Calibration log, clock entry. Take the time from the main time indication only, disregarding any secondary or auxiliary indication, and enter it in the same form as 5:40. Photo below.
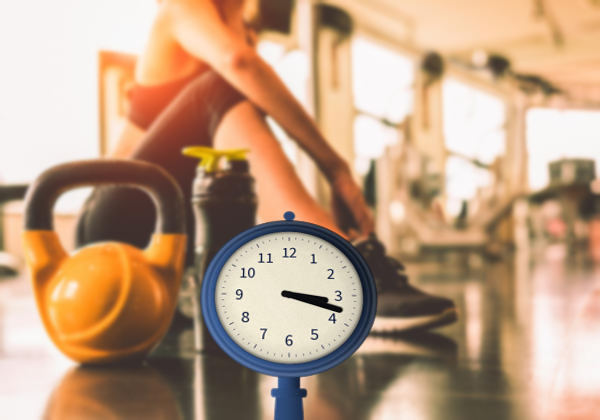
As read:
3:18
